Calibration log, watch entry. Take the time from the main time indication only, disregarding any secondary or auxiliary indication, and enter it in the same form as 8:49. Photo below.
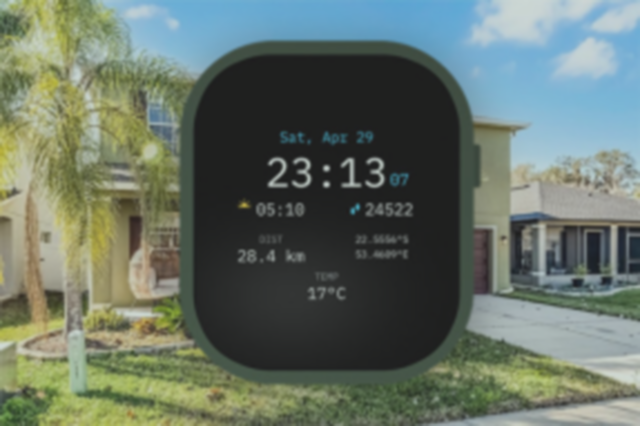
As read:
23:13
